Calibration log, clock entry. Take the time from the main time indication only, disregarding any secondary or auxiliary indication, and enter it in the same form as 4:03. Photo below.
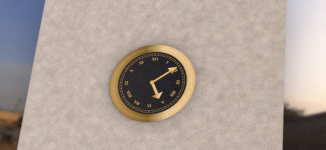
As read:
5:09
